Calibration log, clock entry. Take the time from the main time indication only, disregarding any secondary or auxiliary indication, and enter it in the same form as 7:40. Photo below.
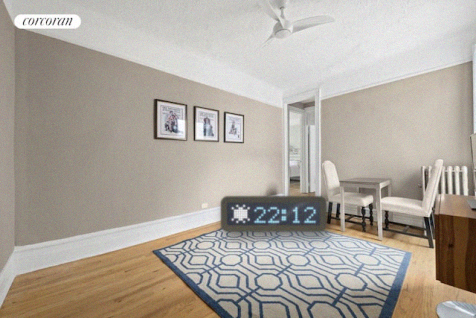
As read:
22:12
